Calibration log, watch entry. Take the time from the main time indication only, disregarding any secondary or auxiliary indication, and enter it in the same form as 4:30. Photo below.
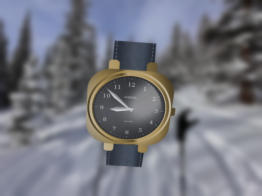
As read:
8:52
